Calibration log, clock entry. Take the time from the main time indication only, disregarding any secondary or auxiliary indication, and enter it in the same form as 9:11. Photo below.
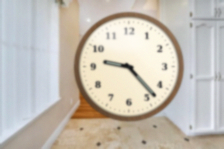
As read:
9:23
